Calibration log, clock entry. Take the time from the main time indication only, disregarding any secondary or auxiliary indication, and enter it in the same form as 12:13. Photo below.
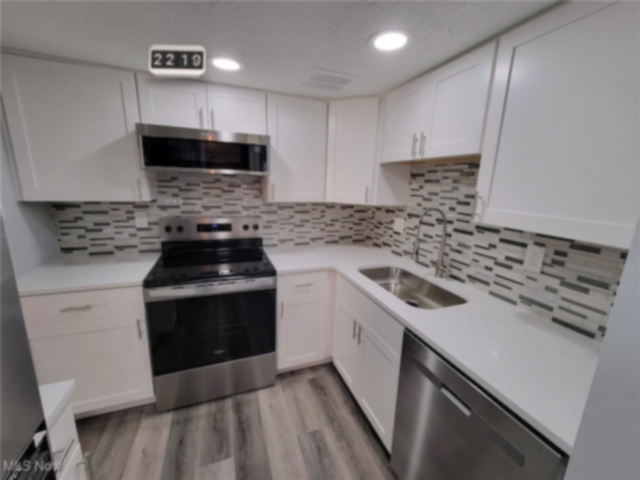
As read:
22:19
